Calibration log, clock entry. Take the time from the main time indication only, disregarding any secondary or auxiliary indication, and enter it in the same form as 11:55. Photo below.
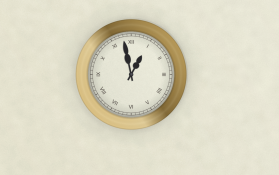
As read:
12:58
